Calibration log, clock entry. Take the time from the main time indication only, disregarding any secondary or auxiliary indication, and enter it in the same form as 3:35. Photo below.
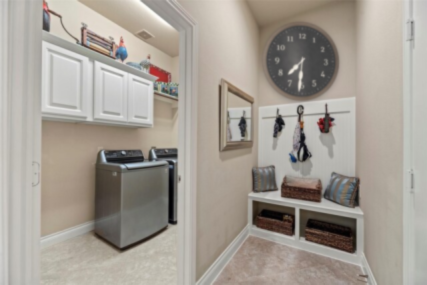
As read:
7:31
